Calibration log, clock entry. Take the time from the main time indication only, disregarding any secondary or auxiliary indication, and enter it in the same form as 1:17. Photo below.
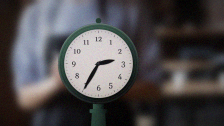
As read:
2:35
